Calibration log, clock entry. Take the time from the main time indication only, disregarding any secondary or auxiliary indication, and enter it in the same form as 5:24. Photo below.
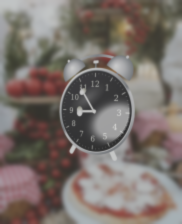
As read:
8:54
